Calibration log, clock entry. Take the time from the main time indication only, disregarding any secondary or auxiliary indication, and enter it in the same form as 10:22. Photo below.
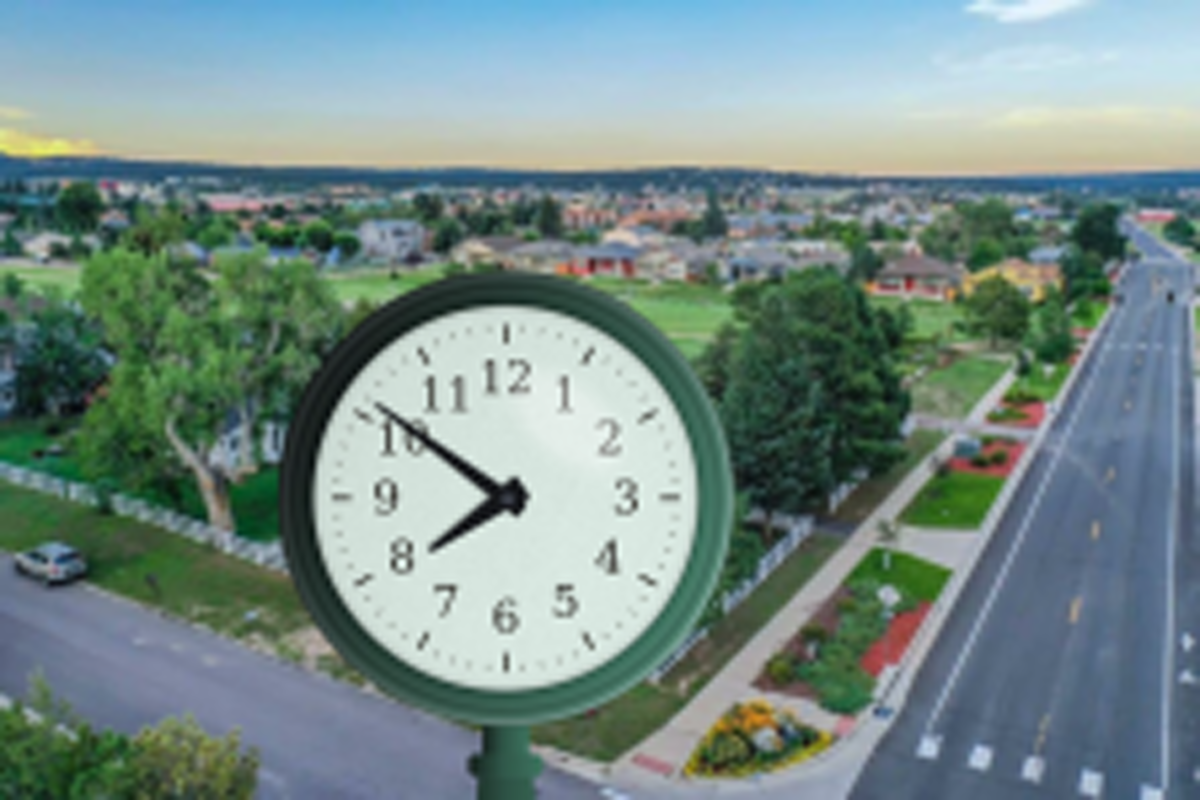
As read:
7:51
